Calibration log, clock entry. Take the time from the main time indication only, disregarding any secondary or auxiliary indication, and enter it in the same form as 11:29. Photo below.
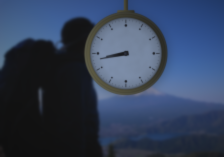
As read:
8:43
